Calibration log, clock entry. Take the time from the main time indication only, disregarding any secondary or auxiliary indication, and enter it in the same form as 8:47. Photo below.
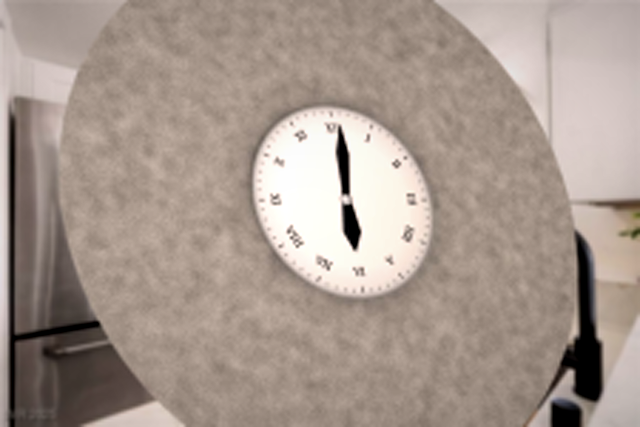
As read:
6:01
